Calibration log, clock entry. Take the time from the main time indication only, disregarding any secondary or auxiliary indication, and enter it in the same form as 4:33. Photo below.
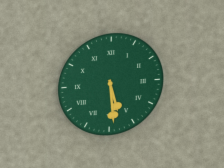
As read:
5:29
